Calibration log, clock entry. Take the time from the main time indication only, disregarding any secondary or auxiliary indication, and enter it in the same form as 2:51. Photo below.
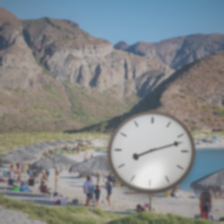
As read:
8:12
